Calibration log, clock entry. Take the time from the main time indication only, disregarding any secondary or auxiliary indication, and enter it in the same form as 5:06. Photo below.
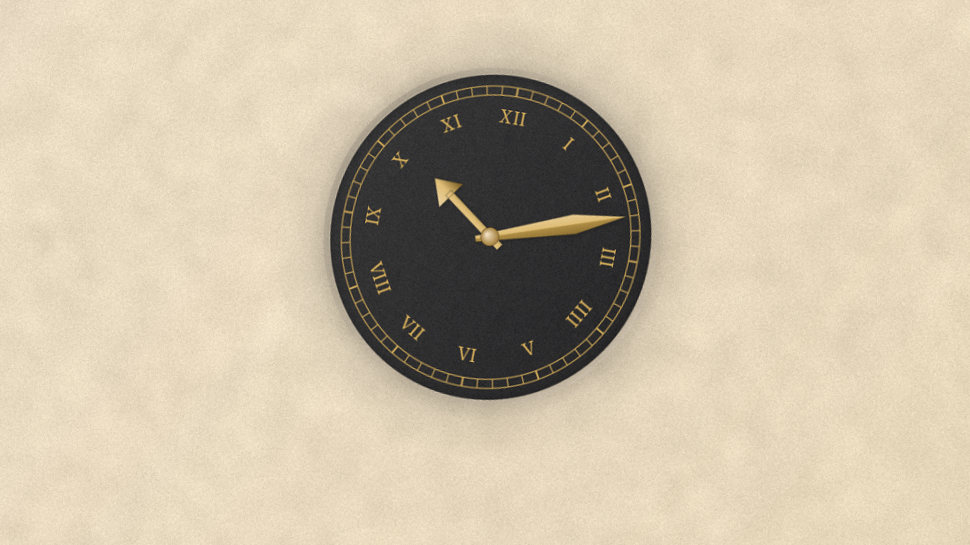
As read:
10:12
